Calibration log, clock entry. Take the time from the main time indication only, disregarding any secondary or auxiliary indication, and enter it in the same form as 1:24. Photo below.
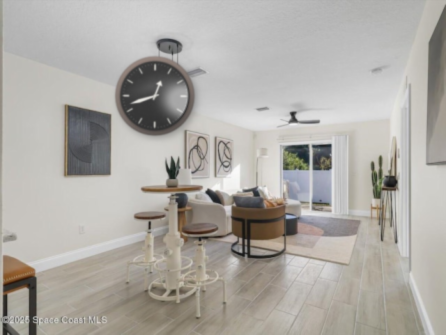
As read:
12:42
